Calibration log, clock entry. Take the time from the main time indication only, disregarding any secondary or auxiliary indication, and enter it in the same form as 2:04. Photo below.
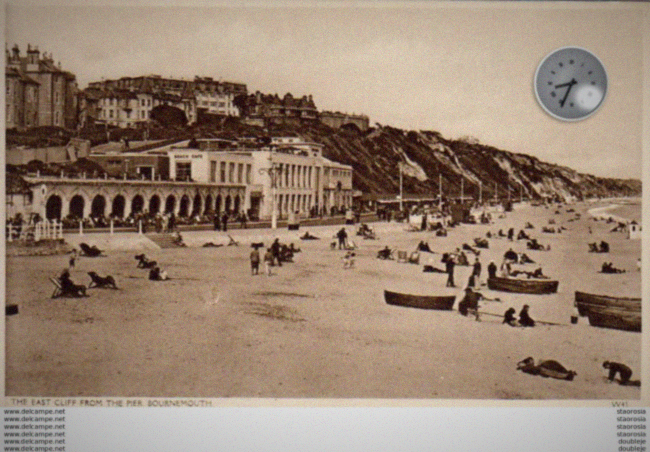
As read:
8:34
